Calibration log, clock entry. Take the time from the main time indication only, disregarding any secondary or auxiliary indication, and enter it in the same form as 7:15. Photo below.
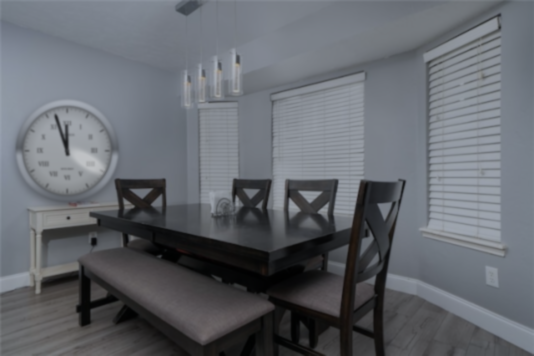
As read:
11:57
